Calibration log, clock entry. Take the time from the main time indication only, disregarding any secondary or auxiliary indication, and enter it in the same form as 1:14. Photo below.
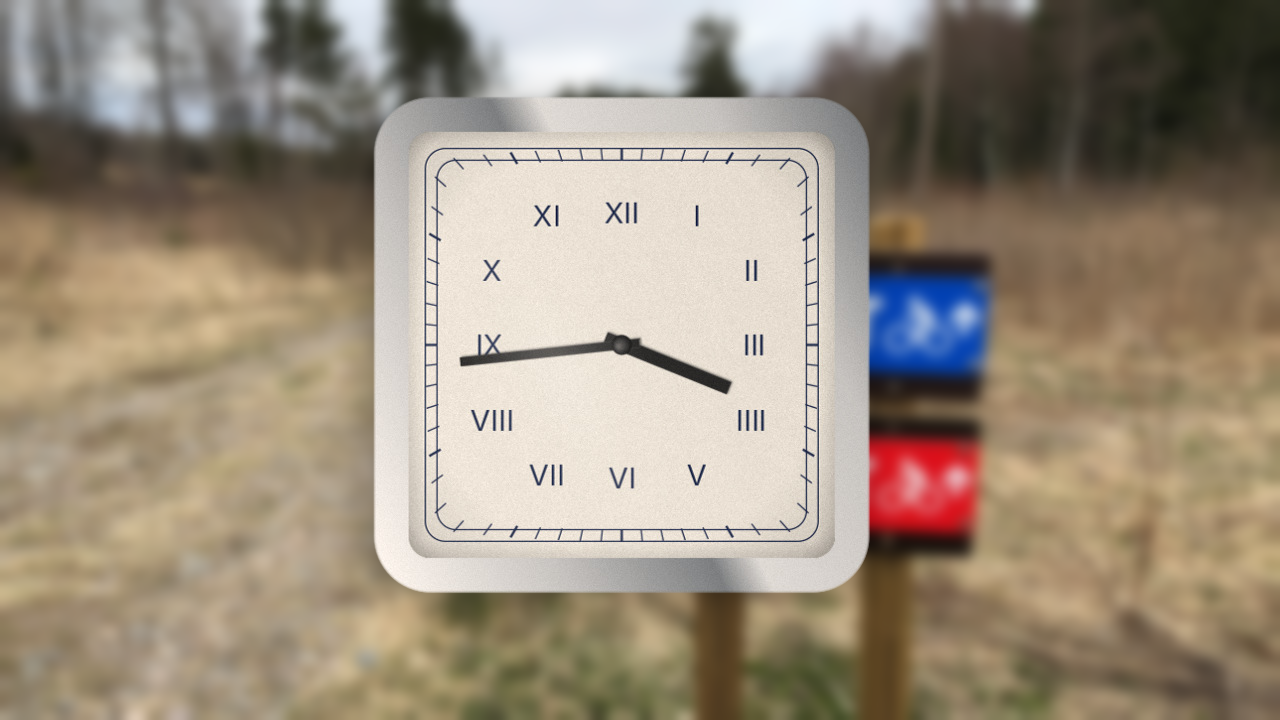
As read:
3:44
